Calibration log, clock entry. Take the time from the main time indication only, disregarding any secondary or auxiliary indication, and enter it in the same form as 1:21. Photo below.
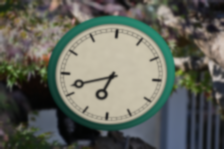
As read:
6:42
